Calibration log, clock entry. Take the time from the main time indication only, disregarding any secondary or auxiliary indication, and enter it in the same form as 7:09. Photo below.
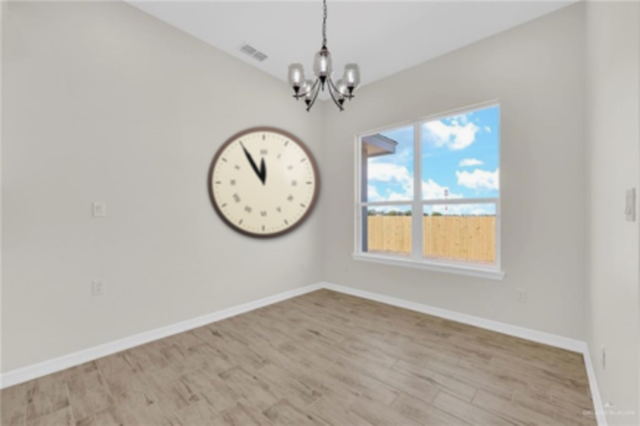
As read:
11:55
